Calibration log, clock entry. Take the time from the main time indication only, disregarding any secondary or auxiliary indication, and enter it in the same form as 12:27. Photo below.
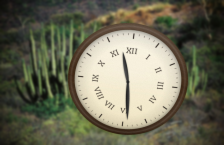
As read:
11:29
